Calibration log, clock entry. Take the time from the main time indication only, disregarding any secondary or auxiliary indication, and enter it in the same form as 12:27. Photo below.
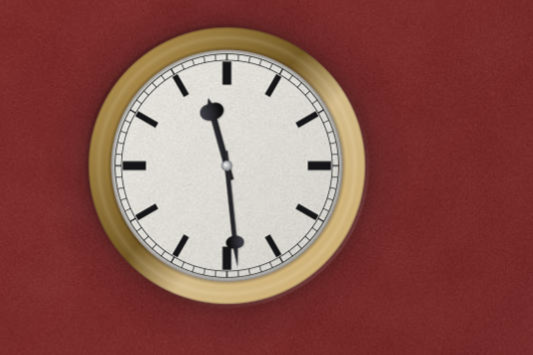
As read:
11:29
